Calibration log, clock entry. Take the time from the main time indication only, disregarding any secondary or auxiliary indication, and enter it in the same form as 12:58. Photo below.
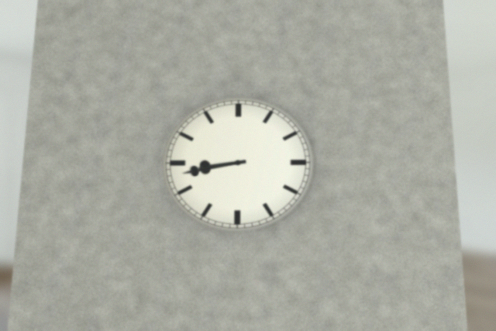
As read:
8:43
